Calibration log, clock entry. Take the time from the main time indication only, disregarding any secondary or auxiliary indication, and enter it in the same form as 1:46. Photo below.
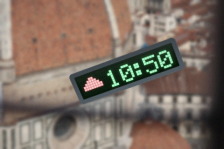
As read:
10:50
